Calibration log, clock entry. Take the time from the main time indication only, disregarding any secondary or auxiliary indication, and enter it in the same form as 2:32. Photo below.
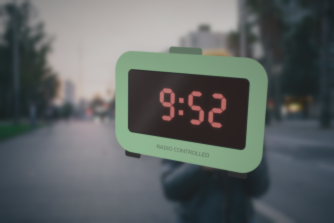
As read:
9:52
